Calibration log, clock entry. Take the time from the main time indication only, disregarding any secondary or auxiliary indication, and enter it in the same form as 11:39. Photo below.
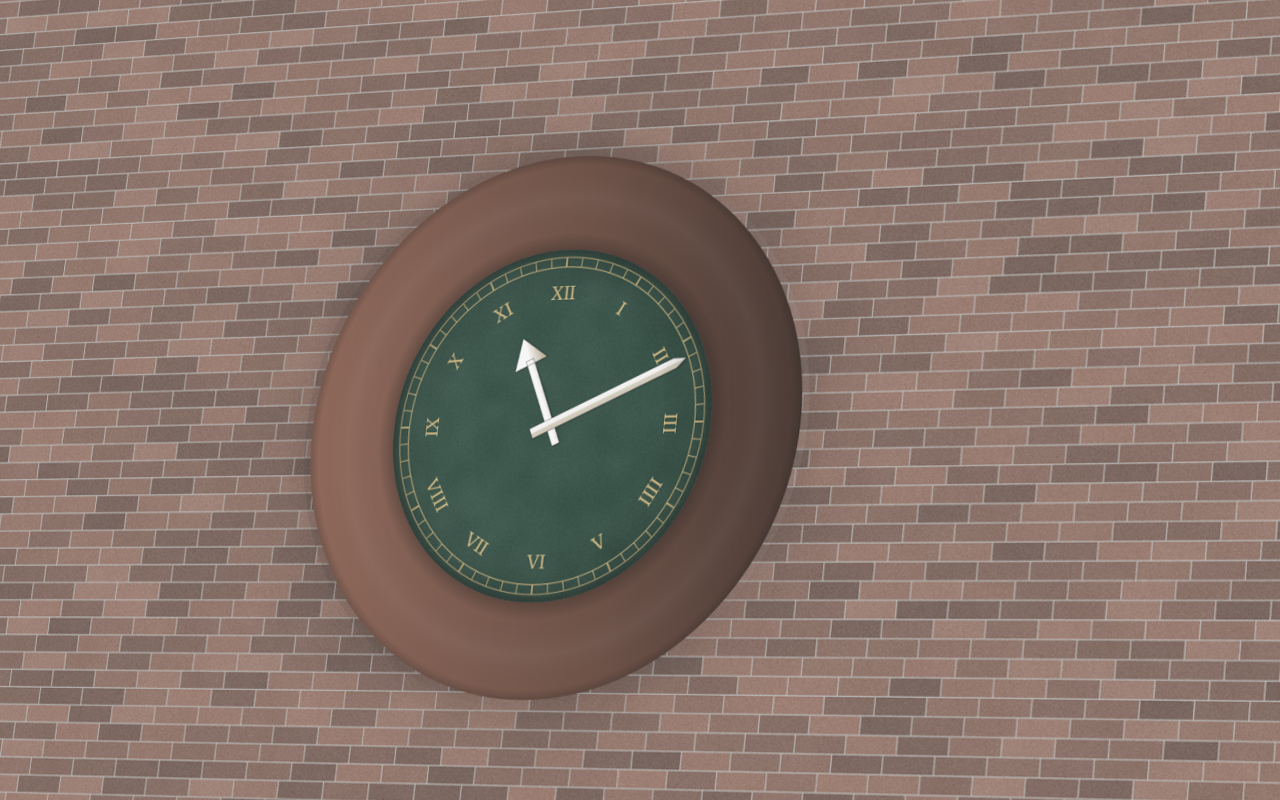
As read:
11:11
